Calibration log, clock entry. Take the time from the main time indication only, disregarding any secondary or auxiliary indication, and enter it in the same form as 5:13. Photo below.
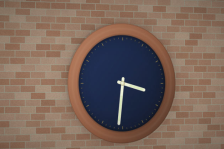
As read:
3:31
